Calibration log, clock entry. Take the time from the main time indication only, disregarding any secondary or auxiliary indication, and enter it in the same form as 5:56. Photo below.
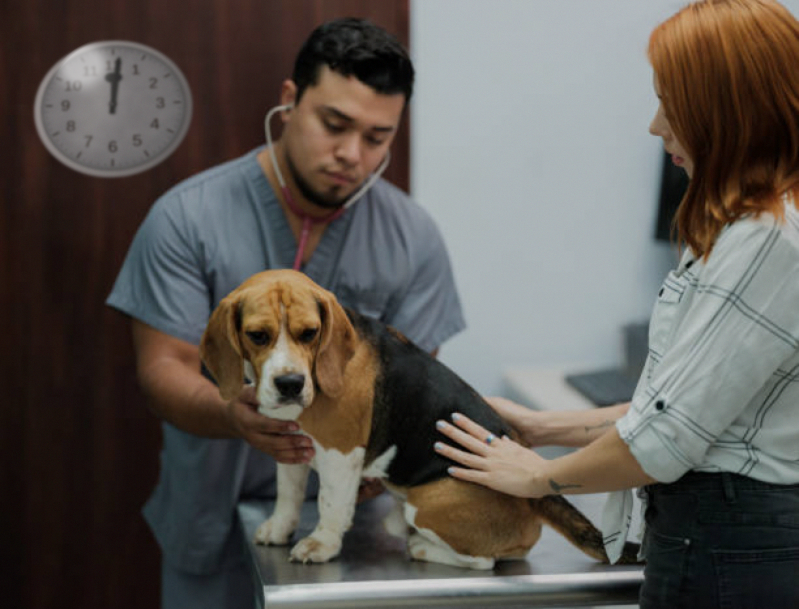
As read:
12:01
